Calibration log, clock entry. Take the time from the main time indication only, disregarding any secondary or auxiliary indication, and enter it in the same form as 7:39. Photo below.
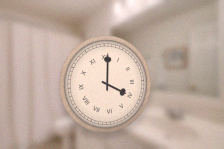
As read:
4:01
